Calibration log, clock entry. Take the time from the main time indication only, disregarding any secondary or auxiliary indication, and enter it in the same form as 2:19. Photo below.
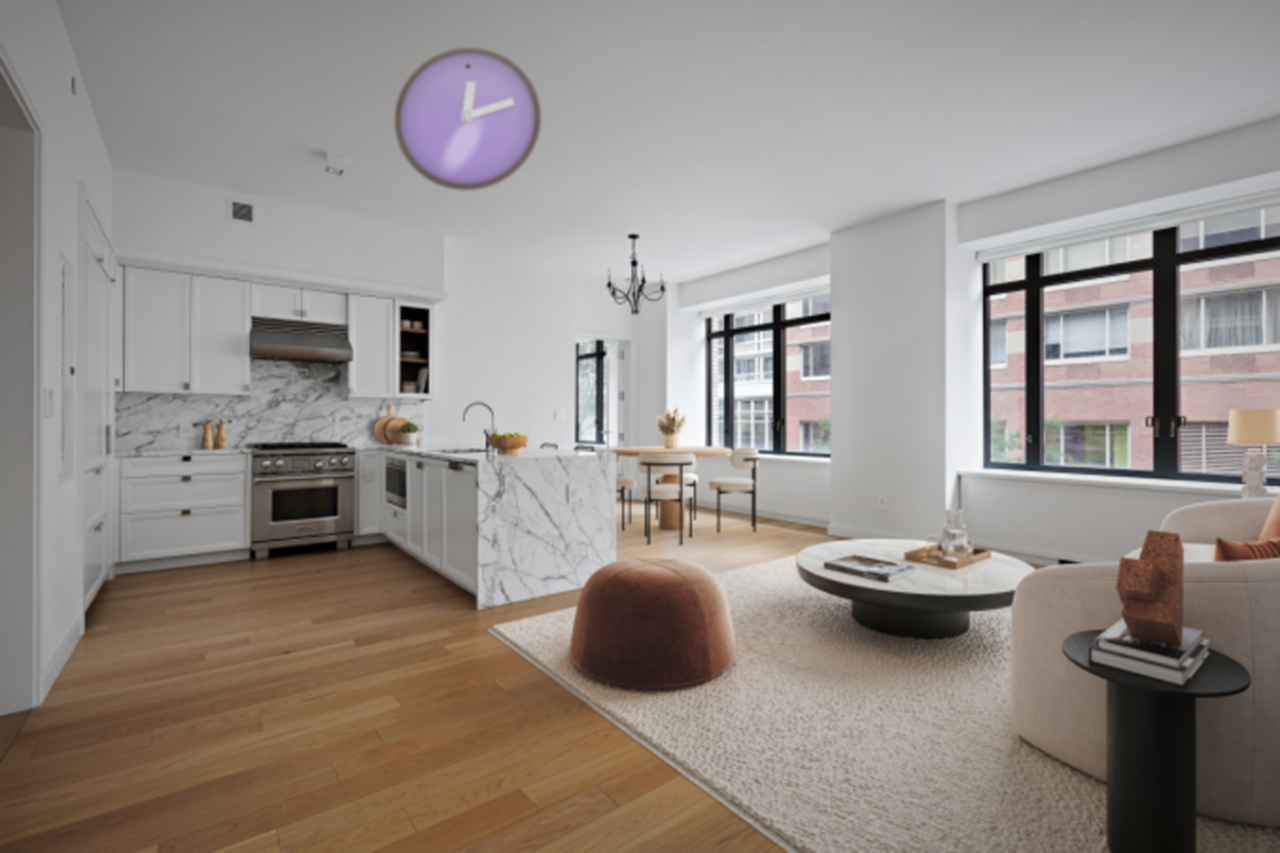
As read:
12:12
